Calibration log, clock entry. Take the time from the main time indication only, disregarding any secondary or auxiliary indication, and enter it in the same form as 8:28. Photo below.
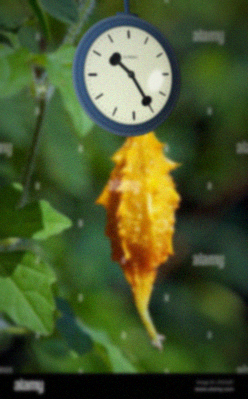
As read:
10:25
